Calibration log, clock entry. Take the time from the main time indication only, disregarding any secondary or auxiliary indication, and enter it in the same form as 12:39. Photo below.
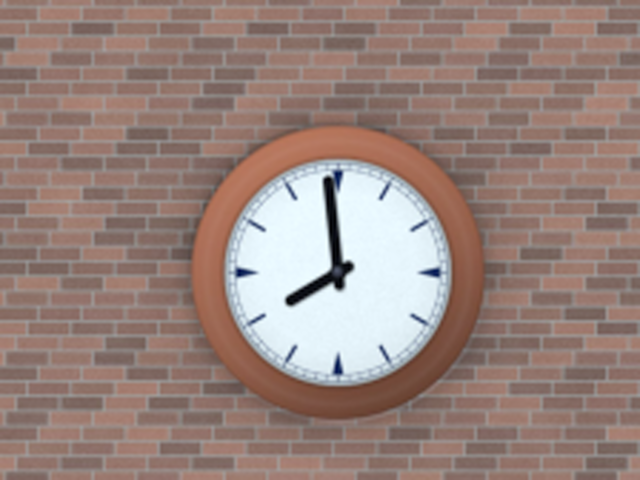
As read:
7:59
